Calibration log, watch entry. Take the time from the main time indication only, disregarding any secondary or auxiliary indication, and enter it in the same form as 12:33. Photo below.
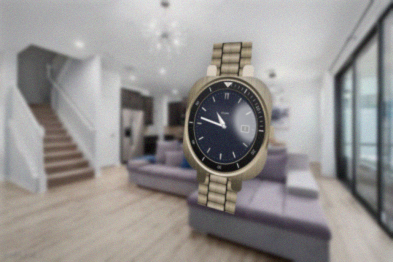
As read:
10:47
